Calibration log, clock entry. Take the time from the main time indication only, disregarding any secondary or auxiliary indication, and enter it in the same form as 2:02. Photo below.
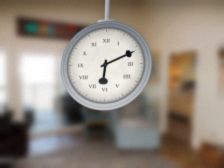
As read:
6:11
